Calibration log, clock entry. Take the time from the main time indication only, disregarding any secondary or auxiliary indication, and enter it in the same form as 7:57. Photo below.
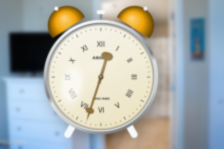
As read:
12:33
